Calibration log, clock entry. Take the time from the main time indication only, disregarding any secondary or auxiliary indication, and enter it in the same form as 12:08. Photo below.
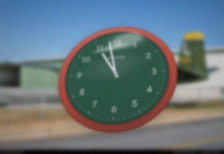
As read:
10:58
